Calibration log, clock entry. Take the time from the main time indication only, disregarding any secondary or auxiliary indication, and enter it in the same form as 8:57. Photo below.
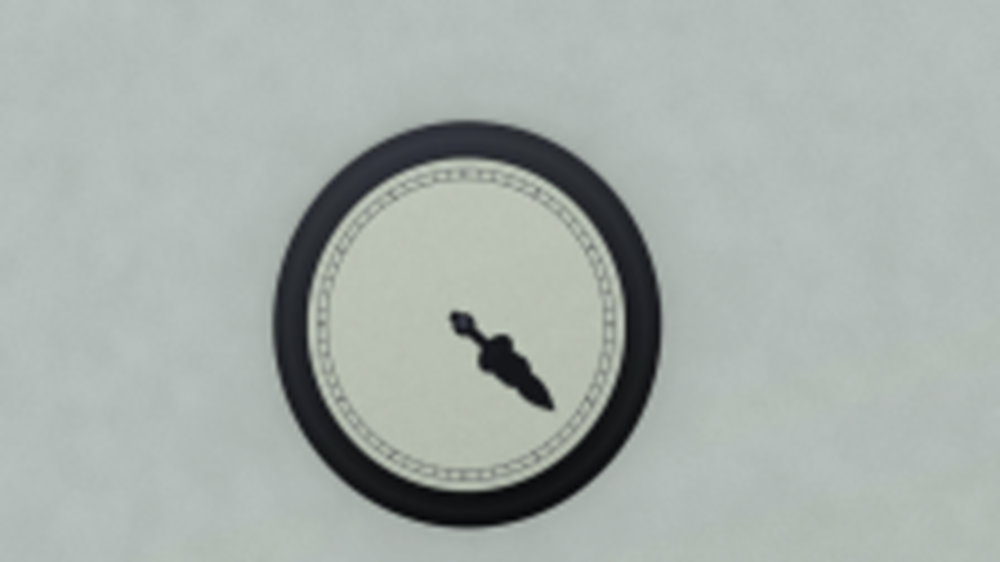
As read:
4:22
